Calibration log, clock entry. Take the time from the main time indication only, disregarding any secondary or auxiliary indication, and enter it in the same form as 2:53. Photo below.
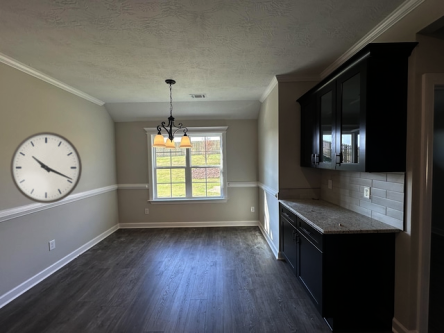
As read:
10:19
